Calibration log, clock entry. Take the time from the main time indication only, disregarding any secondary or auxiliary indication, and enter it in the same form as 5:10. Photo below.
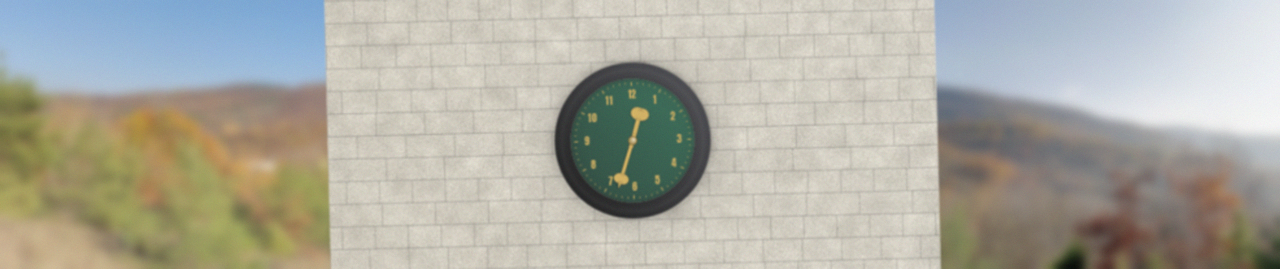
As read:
12:33
